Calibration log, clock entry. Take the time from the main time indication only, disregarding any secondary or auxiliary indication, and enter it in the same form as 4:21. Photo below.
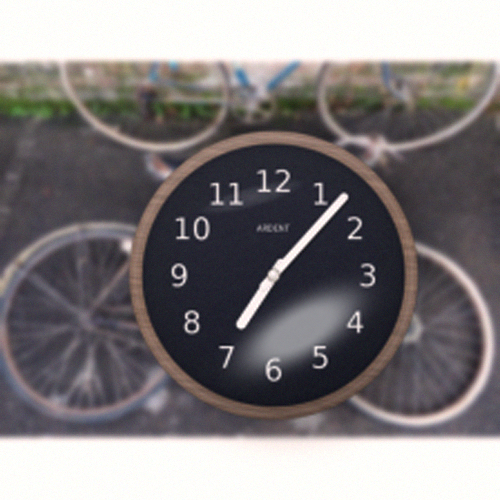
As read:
7:07
